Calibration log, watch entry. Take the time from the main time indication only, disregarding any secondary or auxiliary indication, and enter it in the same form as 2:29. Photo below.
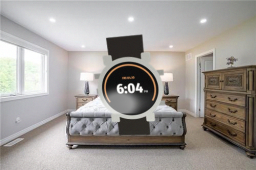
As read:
6:04
